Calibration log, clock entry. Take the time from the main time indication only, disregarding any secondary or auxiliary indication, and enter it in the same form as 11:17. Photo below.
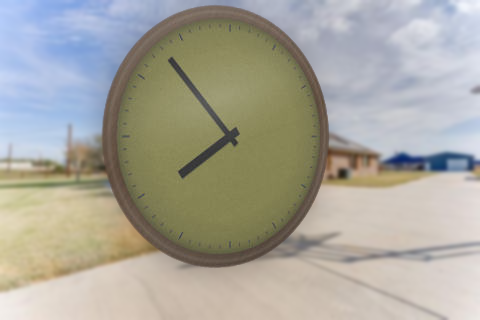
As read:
7:53
